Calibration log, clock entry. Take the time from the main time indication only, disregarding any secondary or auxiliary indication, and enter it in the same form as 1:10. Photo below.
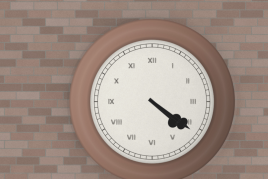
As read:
4:21
